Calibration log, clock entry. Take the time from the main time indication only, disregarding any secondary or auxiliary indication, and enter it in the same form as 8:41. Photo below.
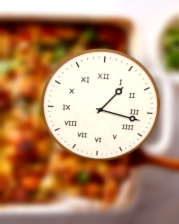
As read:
1:17
